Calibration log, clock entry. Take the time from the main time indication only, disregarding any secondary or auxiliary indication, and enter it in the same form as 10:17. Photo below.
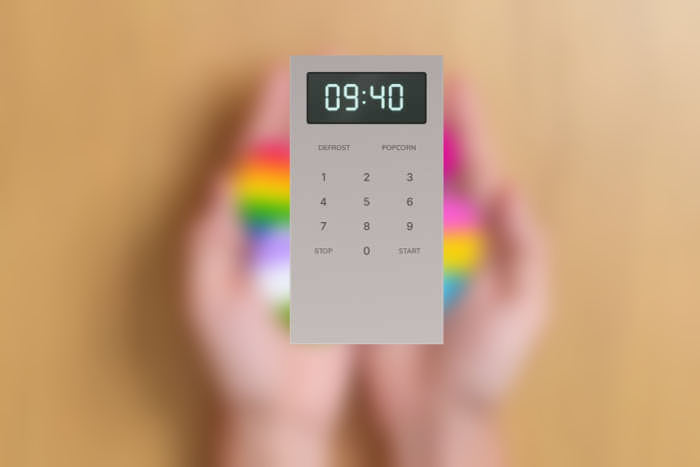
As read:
9:40
